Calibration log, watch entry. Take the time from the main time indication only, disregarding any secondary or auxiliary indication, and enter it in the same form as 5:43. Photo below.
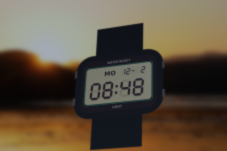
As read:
8:48
